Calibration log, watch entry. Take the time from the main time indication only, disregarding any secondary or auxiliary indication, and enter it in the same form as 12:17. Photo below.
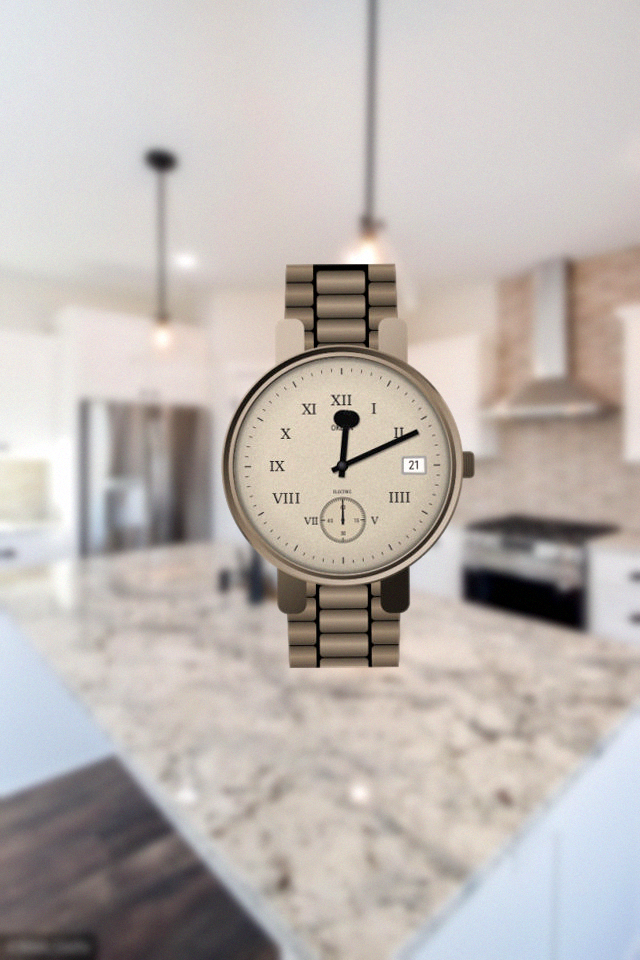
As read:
12:11
